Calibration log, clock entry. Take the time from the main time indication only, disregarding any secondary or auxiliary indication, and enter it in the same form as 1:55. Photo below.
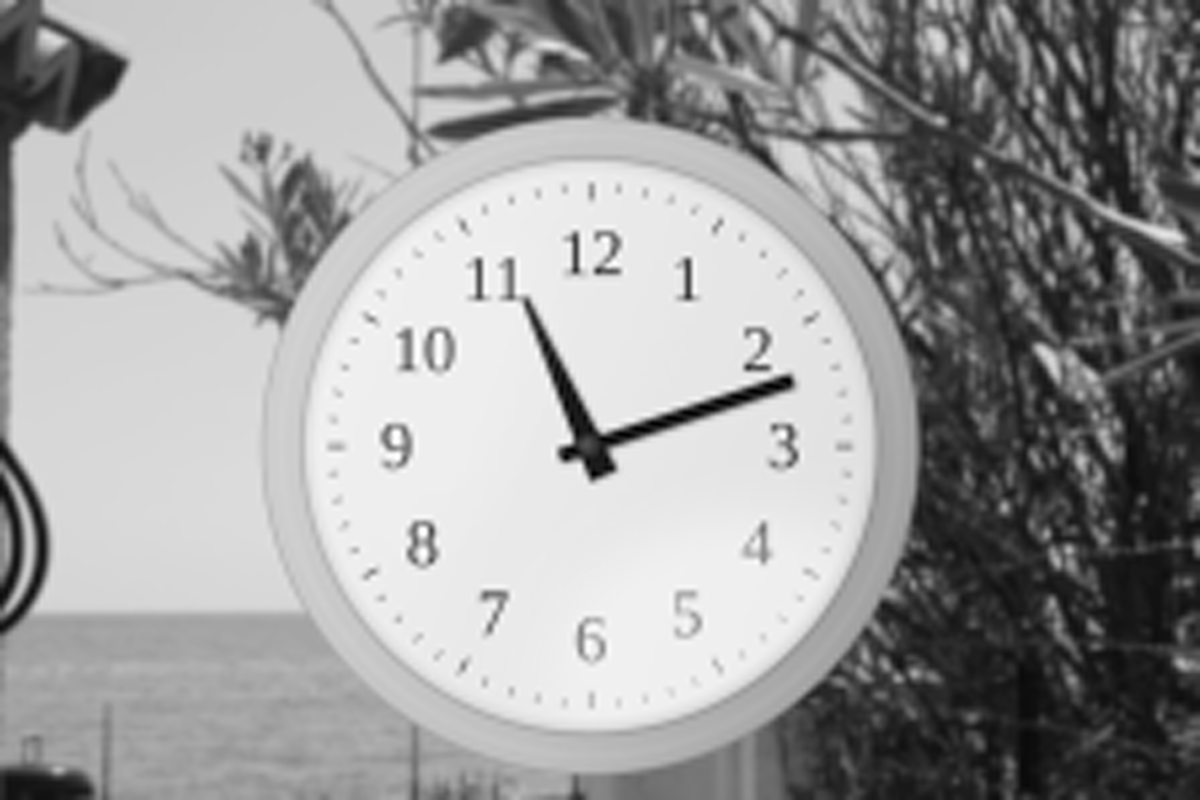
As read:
11:12
